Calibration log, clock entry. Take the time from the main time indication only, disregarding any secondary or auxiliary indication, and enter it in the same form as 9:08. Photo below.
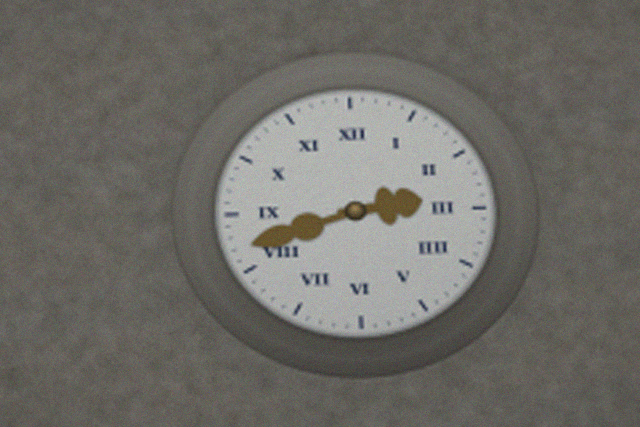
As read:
2:42
